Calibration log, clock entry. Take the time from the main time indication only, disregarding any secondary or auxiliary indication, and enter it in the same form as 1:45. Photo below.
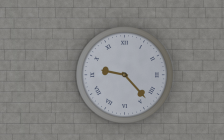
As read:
9:23
